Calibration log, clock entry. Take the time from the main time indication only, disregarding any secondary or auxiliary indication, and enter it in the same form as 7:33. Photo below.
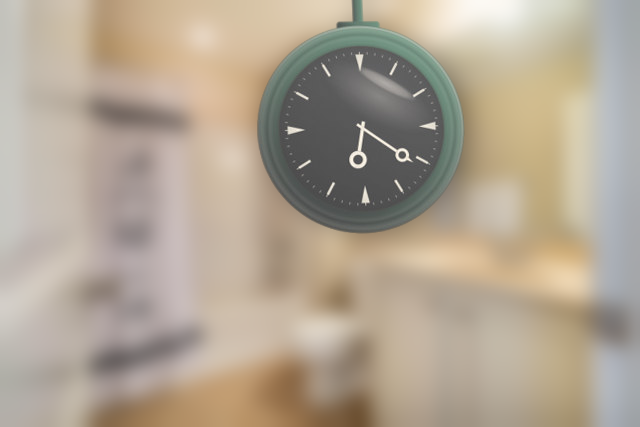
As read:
6:21
